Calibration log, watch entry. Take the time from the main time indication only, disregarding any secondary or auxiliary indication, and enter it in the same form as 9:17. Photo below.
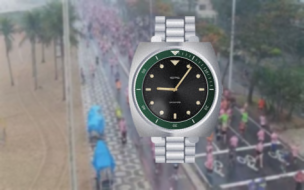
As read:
9:06
